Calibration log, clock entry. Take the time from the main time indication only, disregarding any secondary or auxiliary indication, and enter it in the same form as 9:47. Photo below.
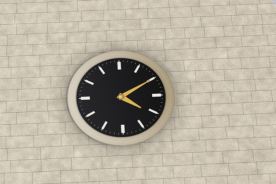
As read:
4:10
